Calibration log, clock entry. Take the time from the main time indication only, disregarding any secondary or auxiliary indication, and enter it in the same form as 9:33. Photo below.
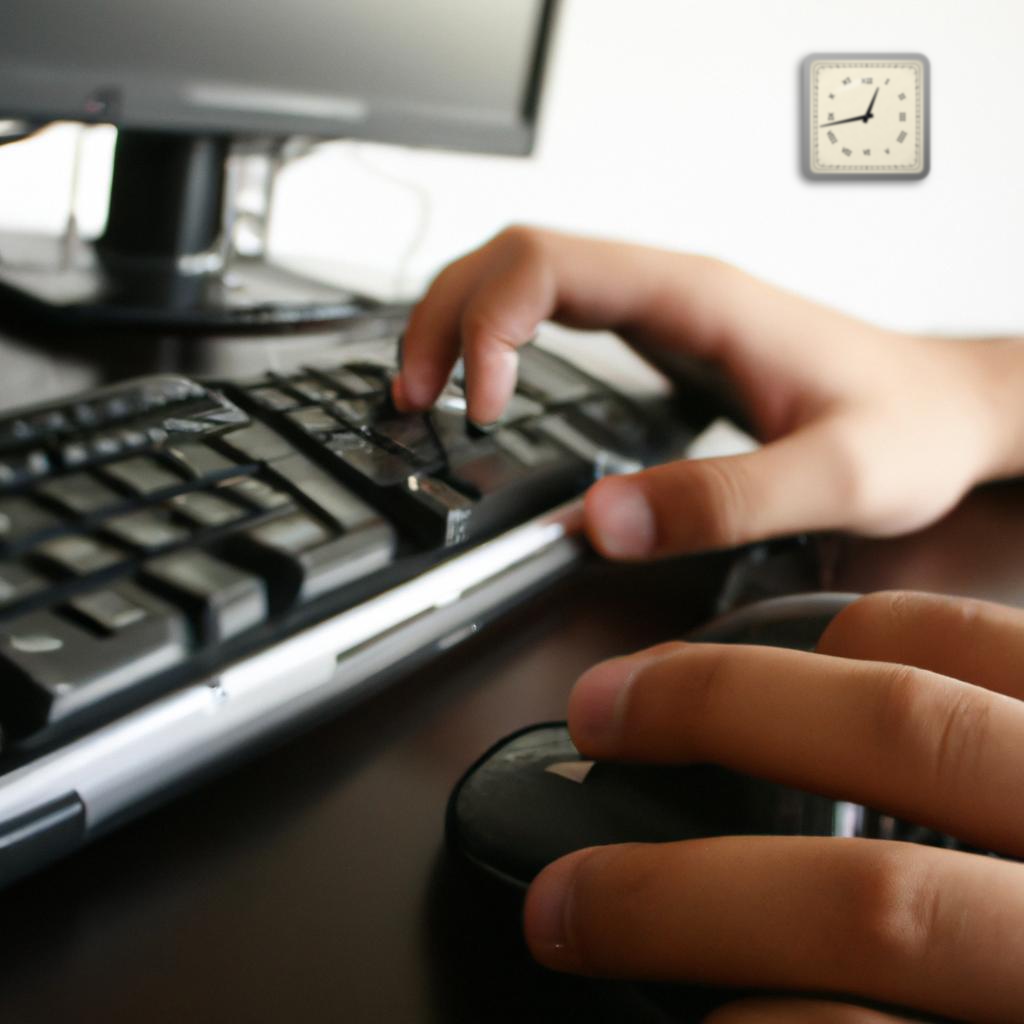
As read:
12:43
